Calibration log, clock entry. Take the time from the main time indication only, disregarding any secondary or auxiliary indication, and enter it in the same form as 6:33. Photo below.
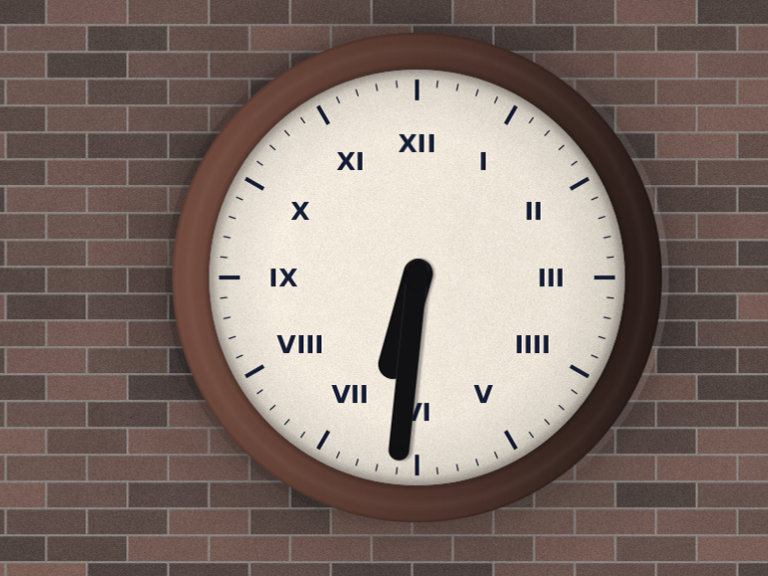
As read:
6:31
